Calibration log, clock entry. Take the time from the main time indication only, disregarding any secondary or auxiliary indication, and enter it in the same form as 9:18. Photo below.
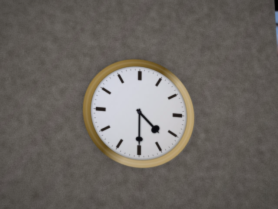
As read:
4:30
